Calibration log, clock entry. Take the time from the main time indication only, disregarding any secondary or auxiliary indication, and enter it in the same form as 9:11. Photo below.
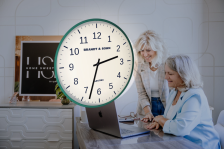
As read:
2:33
